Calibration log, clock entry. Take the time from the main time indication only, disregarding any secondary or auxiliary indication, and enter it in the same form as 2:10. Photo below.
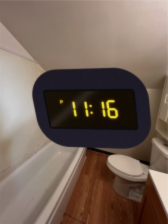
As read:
11:16
